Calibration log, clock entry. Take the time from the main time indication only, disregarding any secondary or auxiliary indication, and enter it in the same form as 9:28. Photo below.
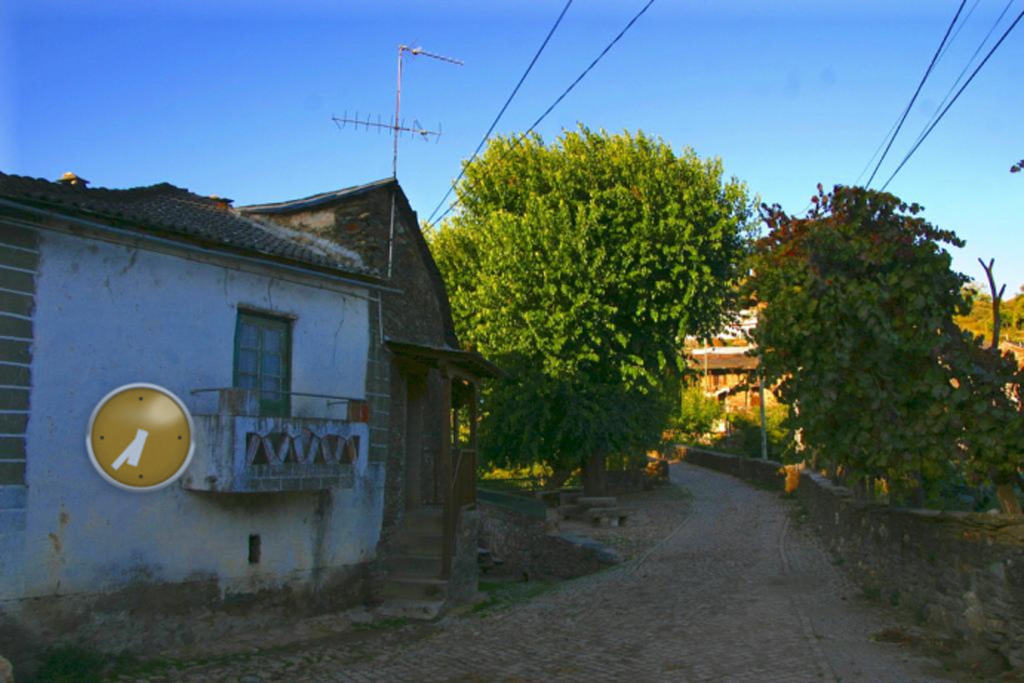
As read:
6:37
